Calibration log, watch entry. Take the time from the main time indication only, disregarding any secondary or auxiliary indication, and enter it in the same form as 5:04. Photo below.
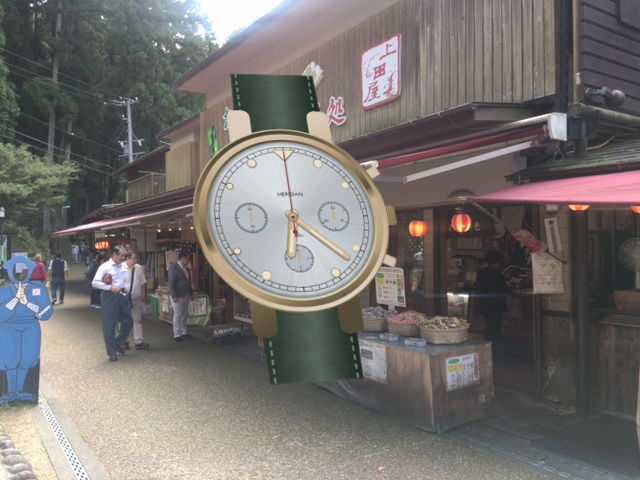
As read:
6:22
